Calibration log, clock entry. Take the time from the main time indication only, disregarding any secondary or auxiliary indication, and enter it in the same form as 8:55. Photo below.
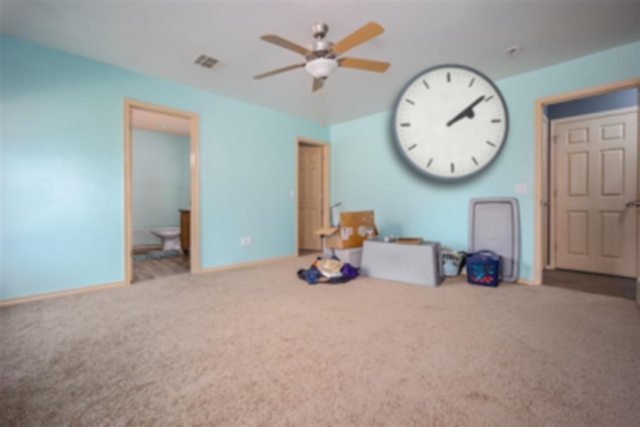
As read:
2:09
